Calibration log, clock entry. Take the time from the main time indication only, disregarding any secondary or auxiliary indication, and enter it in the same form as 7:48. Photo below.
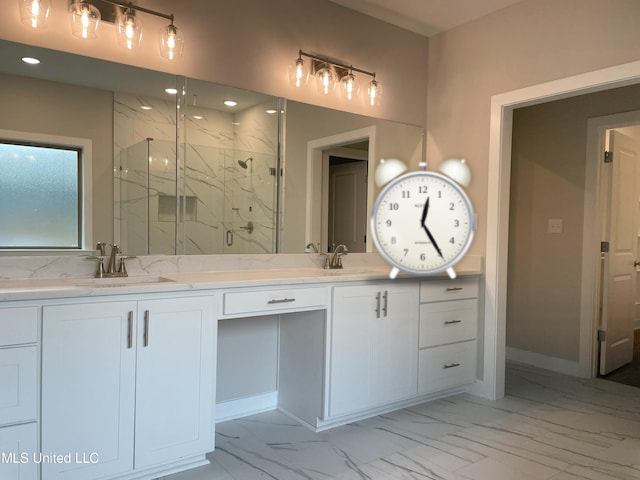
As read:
12:25
